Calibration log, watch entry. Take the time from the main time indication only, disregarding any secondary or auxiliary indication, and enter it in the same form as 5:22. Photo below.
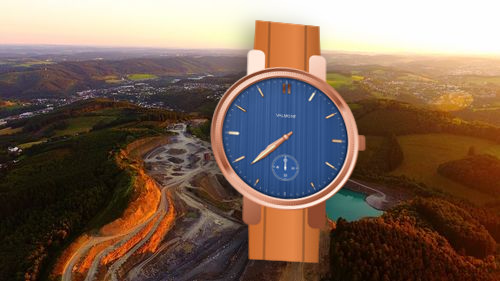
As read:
7:38
